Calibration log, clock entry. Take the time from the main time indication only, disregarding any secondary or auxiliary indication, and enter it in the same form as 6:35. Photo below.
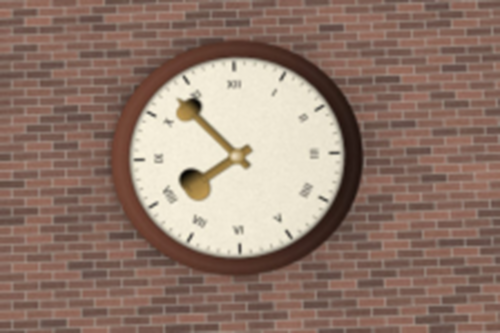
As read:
7:53
